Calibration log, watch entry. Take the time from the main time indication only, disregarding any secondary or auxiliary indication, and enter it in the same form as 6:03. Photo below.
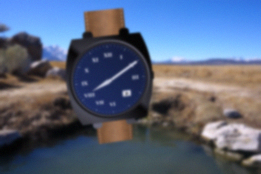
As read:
8:10
